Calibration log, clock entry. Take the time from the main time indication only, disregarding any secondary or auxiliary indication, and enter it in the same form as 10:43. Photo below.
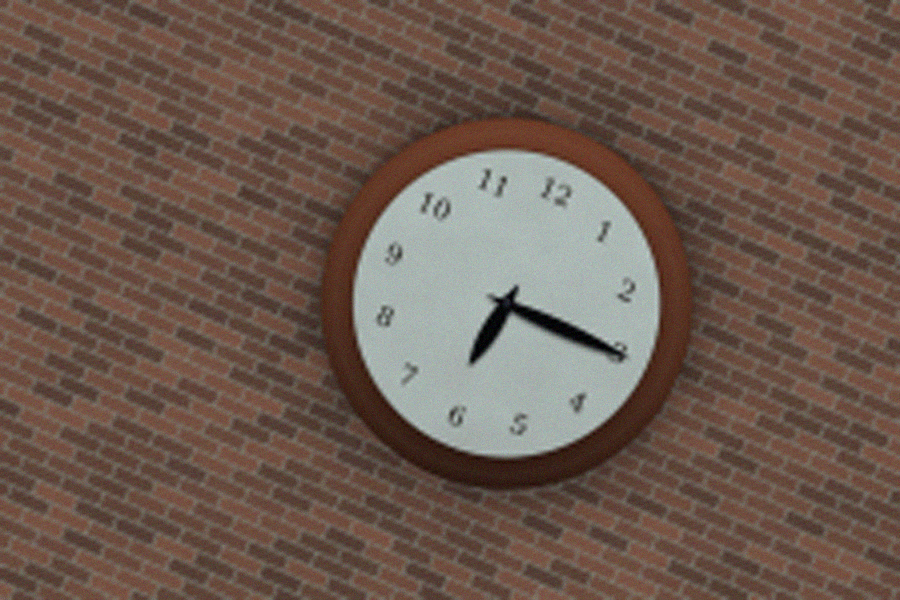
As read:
6:15
